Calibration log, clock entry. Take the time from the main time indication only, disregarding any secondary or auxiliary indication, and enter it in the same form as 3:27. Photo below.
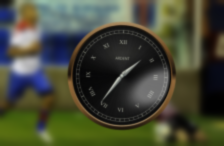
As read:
1:36
